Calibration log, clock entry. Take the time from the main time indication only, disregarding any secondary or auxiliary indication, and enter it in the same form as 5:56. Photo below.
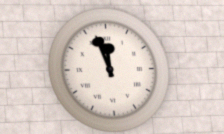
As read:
11:57
